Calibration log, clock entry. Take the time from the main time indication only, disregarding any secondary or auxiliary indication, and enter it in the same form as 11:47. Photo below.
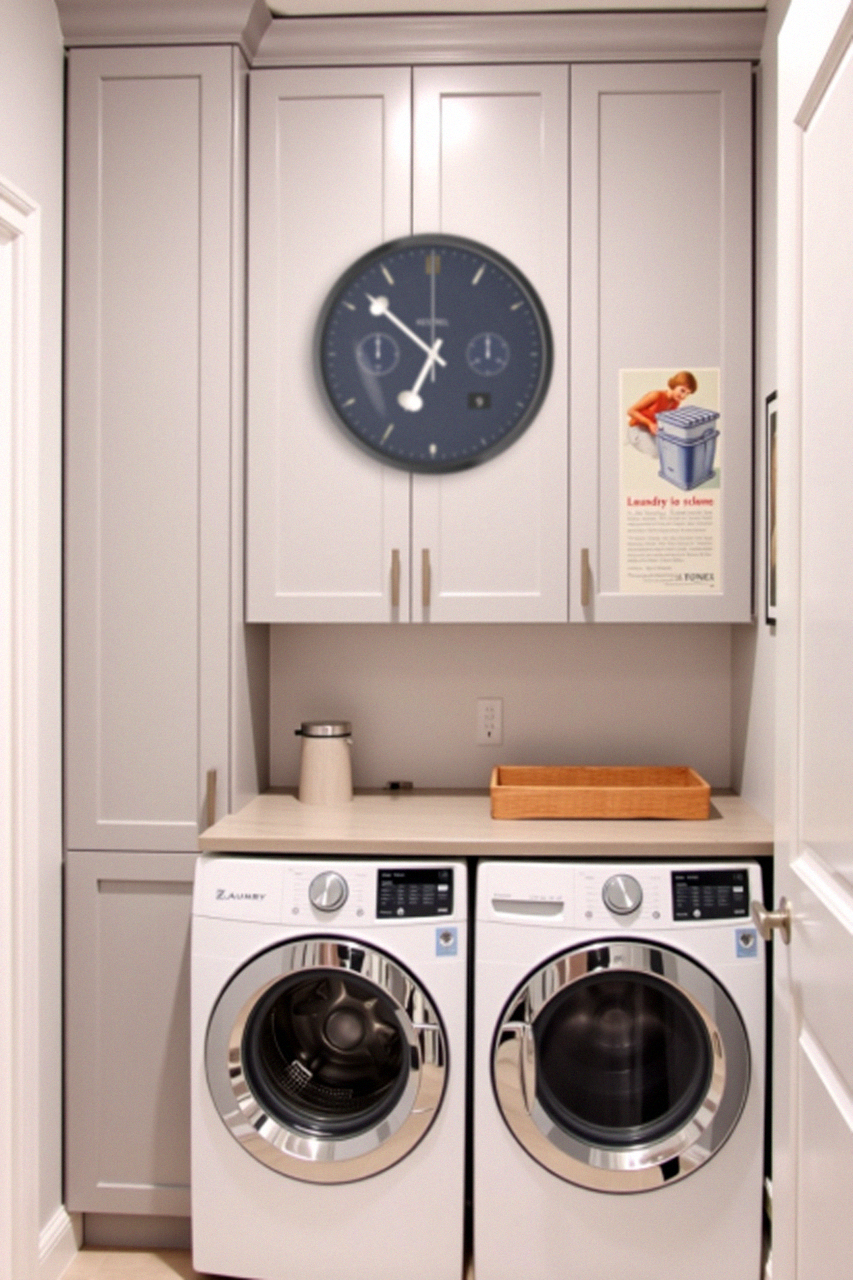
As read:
6:52
